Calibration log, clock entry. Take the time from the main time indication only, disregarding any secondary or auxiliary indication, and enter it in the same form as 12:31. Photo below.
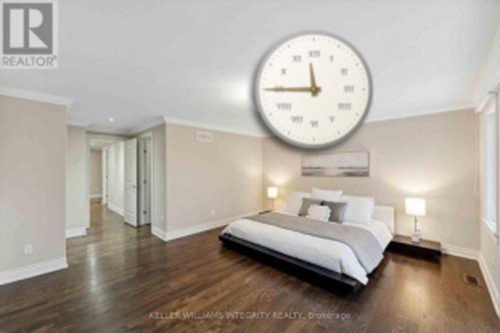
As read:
11:45
